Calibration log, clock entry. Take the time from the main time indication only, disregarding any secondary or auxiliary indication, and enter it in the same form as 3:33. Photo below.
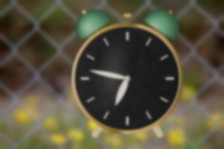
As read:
6:47
